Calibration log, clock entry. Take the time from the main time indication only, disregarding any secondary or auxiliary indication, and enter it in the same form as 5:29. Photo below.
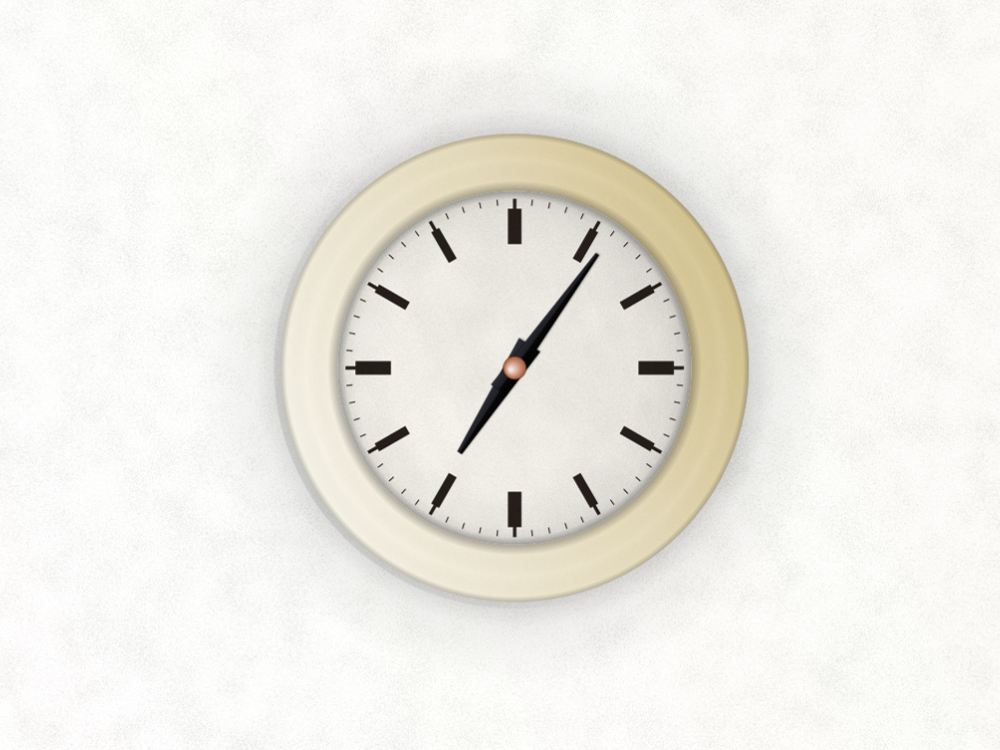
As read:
7:06
